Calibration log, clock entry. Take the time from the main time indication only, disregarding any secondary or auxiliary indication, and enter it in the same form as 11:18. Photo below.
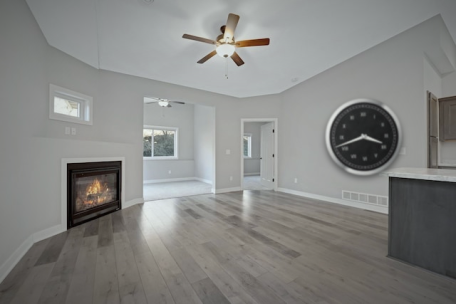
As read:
3:42
